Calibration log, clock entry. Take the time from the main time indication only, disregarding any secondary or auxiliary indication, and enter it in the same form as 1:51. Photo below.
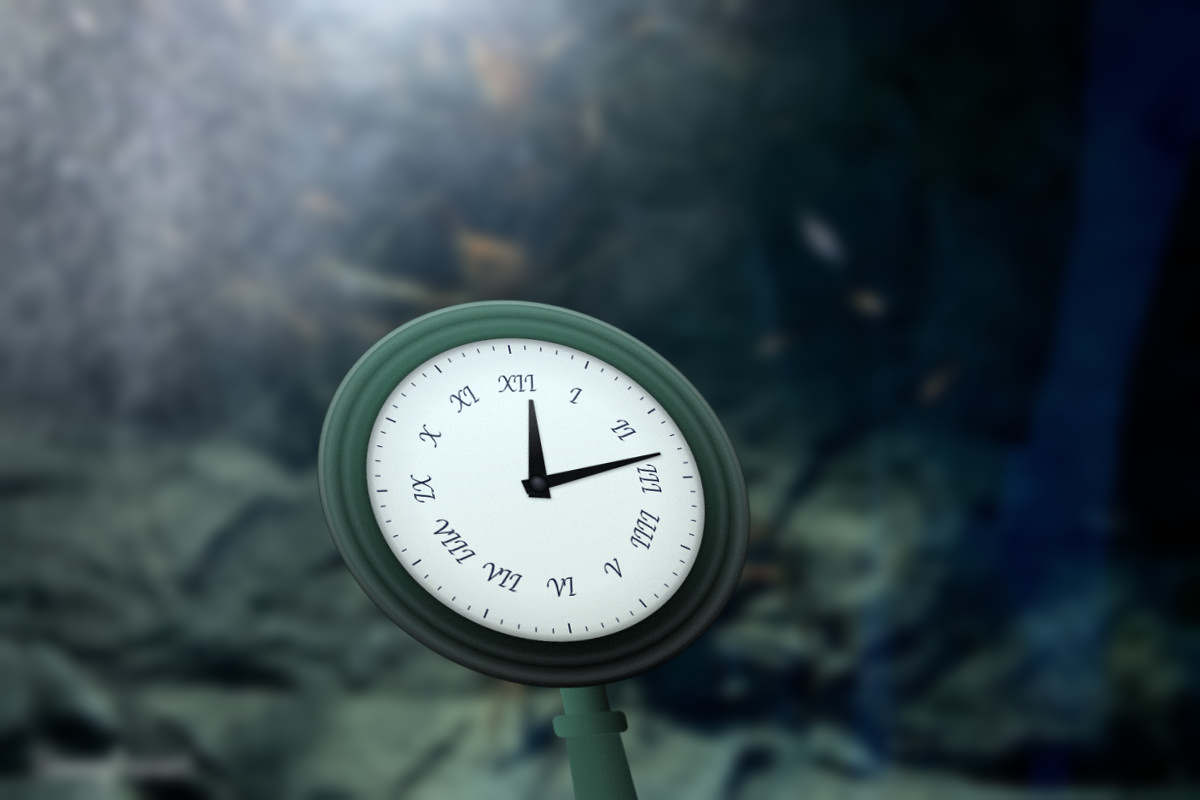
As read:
12:13
